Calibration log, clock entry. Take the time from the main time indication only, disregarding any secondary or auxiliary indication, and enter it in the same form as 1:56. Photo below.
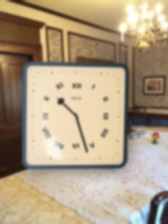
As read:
10:27
